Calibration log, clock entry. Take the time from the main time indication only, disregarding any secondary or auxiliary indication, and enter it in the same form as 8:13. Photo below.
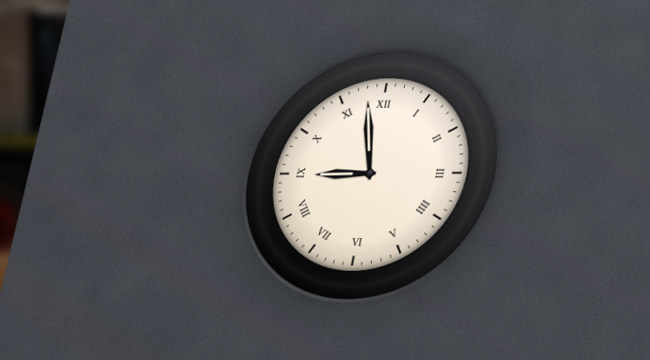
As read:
8:58
